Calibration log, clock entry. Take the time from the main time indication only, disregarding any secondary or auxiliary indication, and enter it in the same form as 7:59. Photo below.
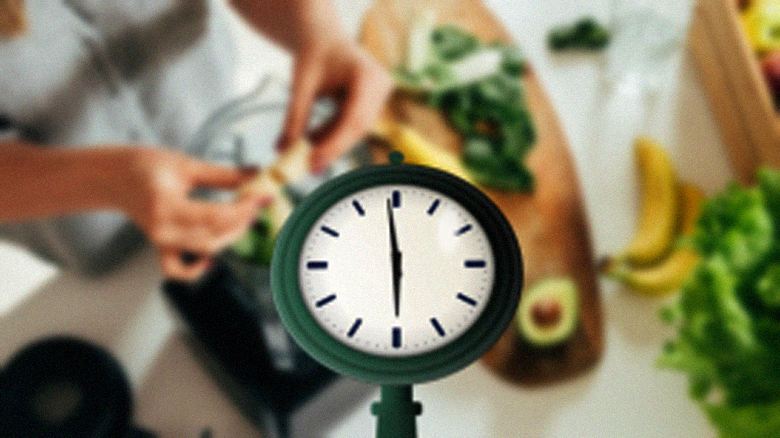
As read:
5:59
